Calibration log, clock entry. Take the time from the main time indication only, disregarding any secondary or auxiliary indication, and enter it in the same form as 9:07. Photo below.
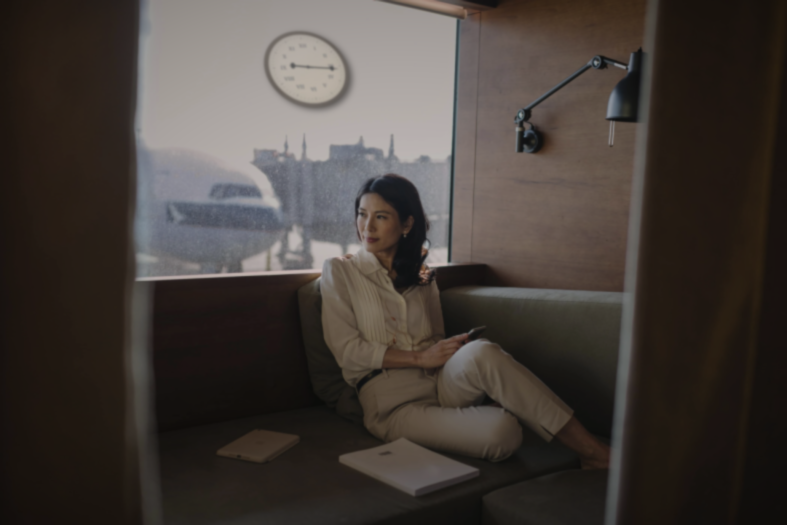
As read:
9:16
